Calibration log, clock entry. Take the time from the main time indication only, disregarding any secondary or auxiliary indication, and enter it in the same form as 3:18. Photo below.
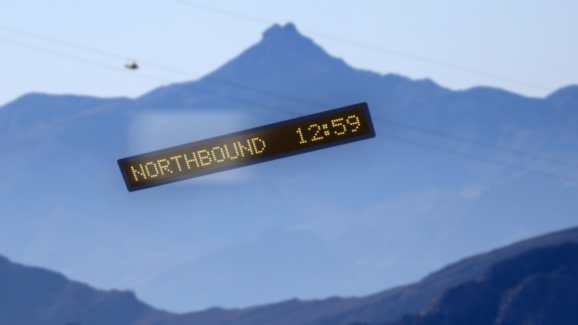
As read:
12:59
